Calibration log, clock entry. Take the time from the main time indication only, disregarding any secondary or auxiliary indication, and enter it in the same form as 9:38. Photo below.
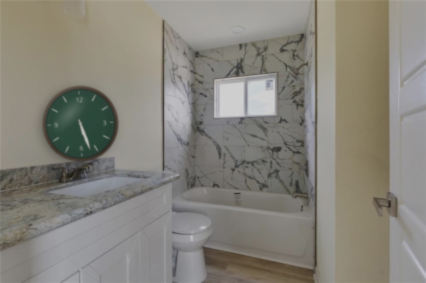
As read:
5:27
